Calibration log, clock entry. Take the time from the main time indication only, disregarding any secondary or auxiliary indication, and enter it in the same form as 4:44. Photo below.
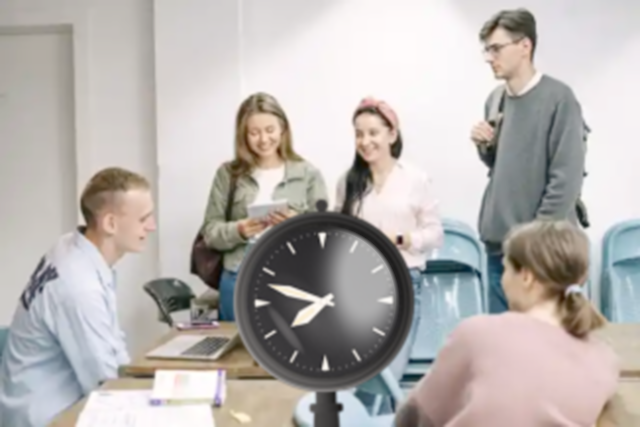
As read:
7:48
